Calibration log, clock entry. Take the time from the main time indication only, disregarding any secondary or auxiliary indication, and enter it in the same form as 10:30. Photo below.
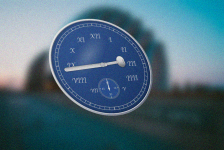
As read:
2:44
